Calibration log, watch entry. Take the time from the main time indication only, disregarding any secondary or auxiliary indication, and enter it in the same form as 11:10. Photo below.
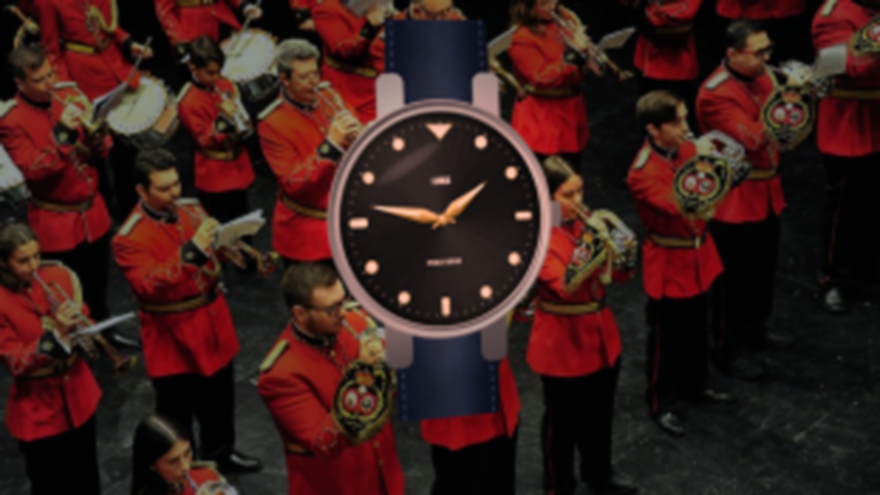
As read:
1:47
